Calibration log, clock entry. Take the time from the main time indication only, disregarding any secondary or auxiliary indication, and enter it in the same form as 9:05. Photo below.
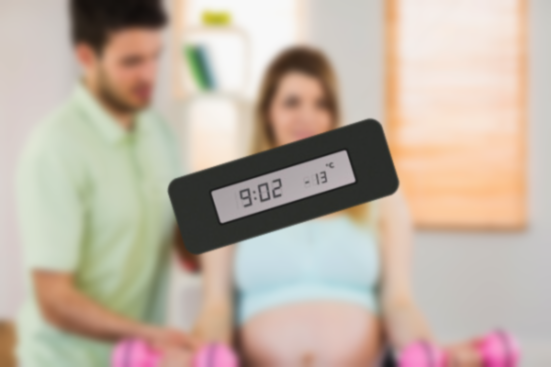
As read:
9:02
